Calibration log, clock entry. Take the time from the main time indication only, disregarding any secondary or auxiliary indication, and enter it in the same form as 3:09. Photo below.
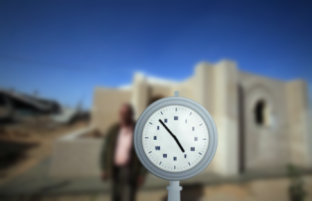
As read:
4:53
